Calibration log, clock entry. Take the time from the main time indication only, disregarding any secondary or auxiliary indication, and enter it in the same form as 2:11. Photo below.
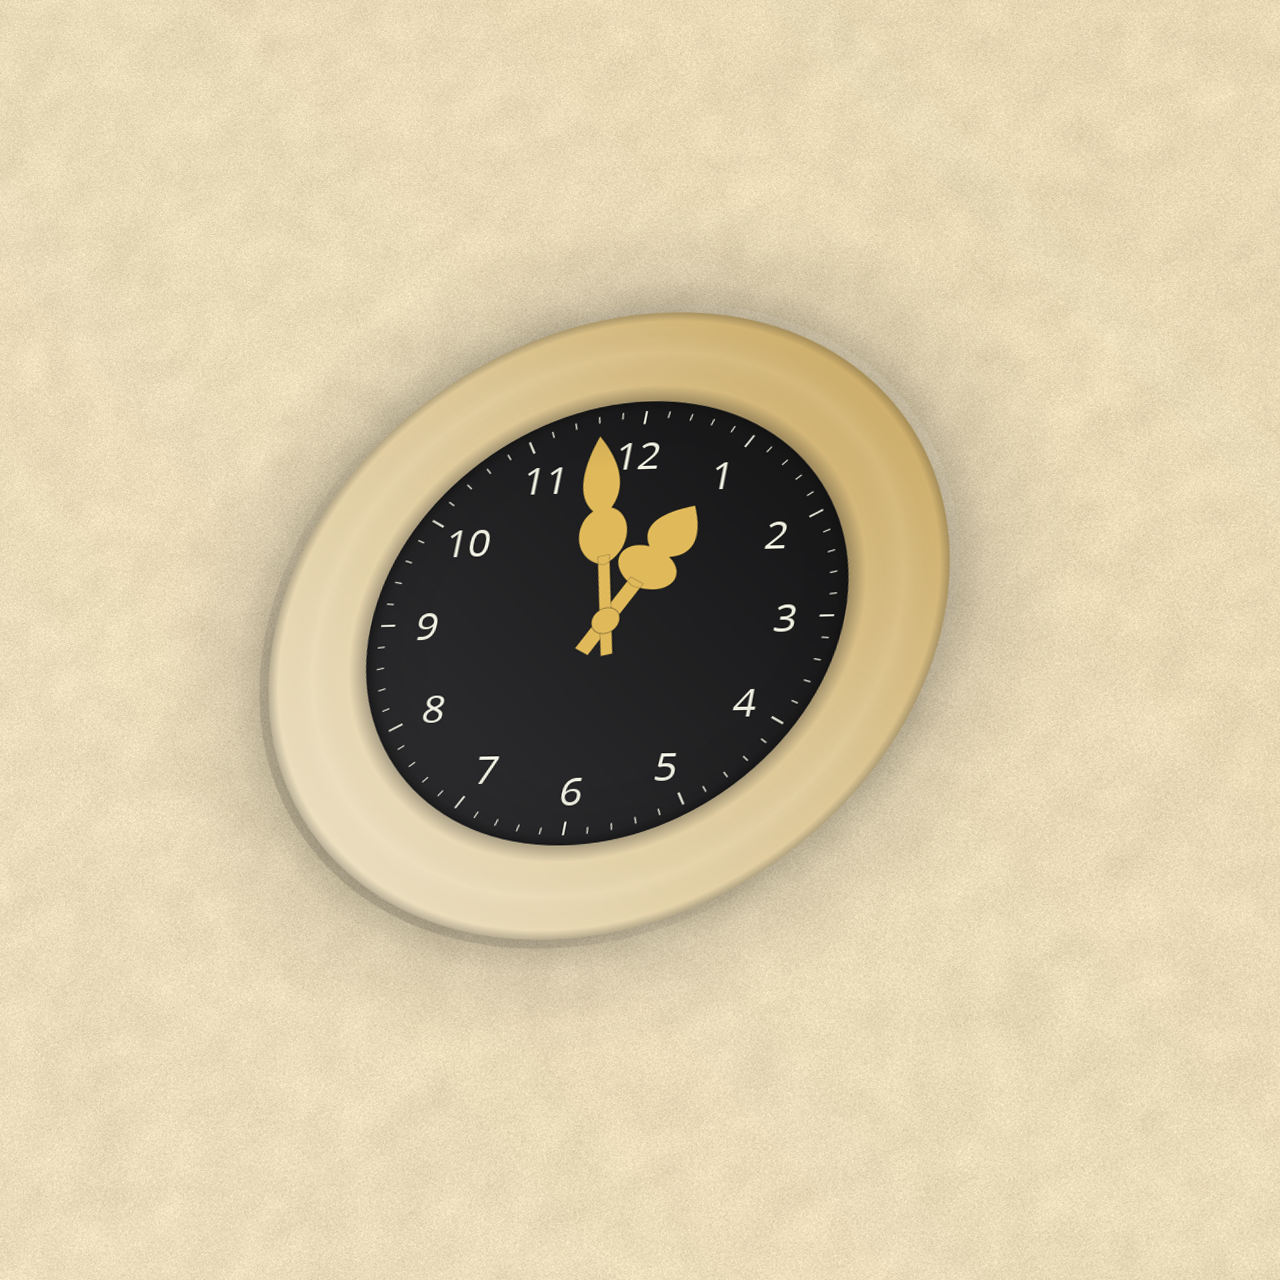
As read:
12:58
